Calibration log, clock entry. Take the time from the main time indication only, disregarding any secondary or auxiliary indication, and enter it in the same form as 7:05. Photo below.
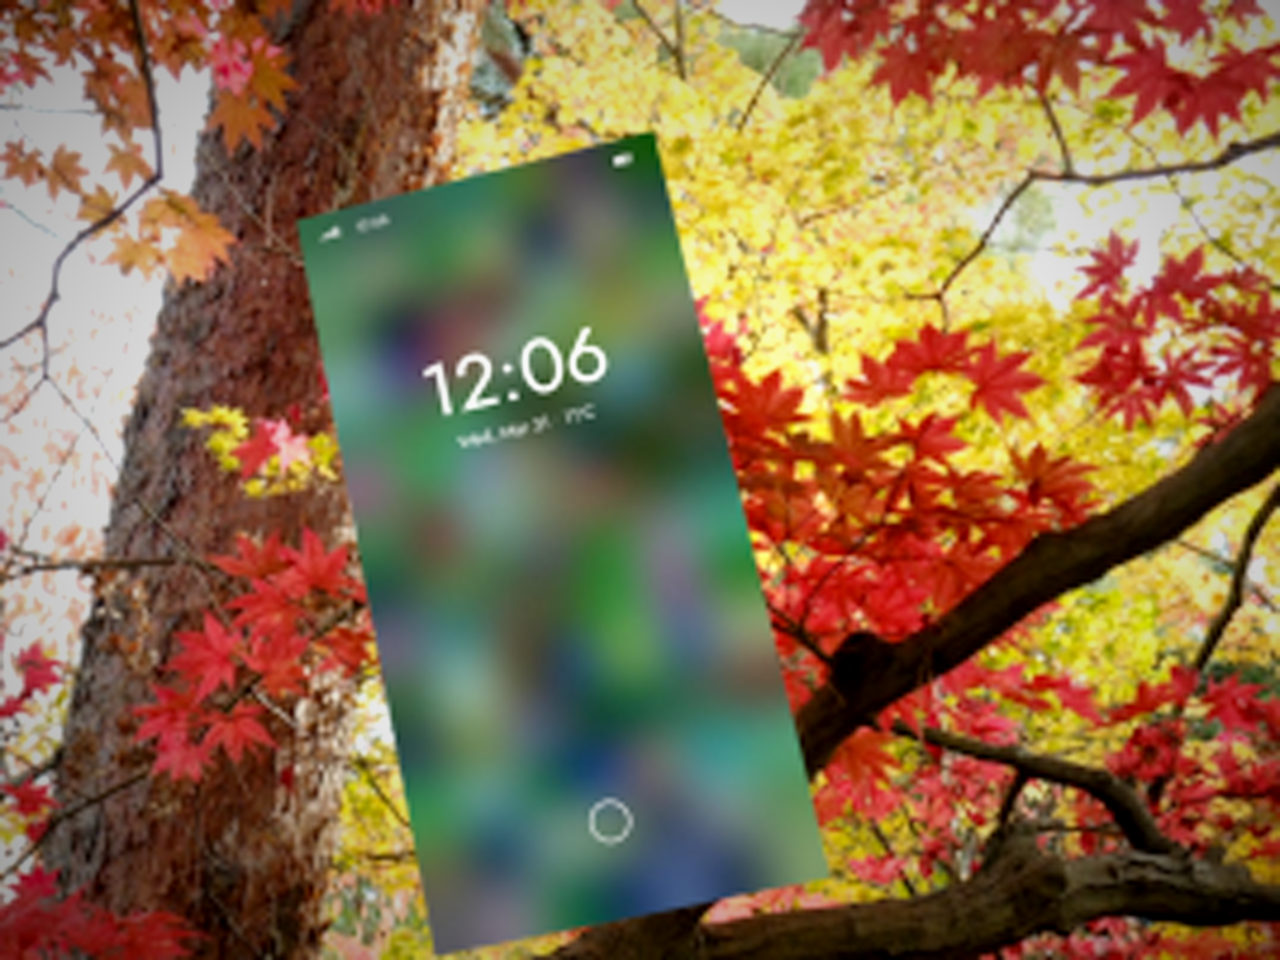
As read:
12:06
